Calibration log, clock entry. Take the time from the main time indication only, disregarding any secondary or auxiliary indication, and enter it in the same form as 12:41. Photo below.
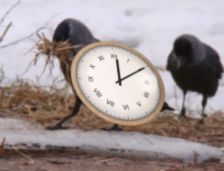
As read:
12:10
